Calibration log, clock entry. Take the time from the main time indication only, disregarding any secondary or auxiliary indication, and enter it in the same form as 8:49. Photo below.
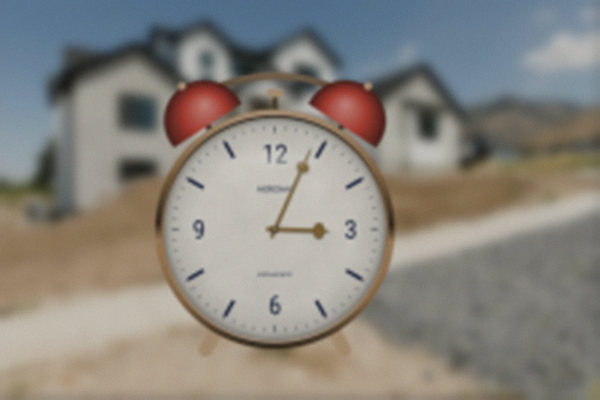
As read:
3:04
